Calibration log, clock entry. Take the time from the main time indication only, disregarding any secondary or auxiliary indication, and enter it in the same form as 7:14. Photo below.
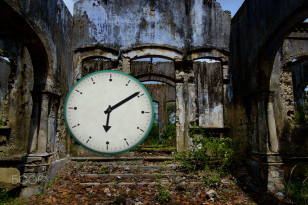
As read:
6:09
